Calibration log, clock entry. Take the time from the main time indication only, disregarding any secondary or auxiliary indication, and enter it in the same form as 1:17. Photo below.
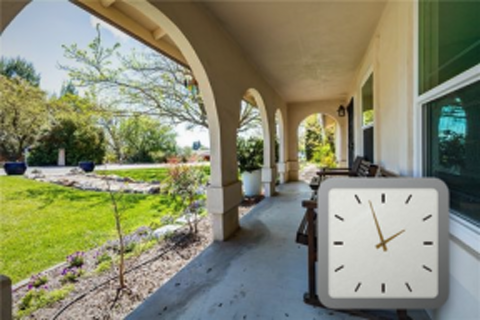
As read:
1:57
